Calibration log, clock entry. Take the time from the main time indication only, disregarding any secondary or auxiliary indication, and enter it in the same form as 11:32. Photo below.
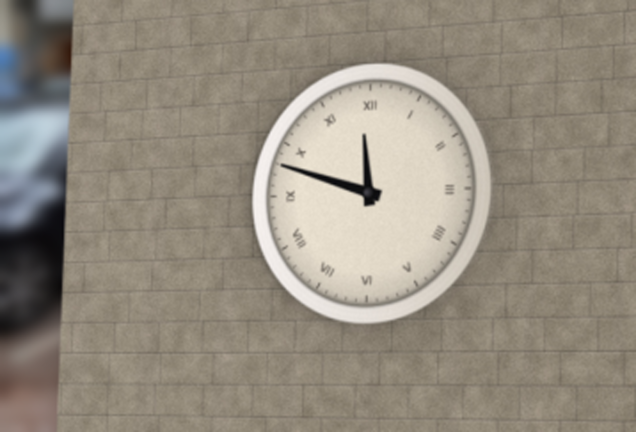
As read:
11:48
